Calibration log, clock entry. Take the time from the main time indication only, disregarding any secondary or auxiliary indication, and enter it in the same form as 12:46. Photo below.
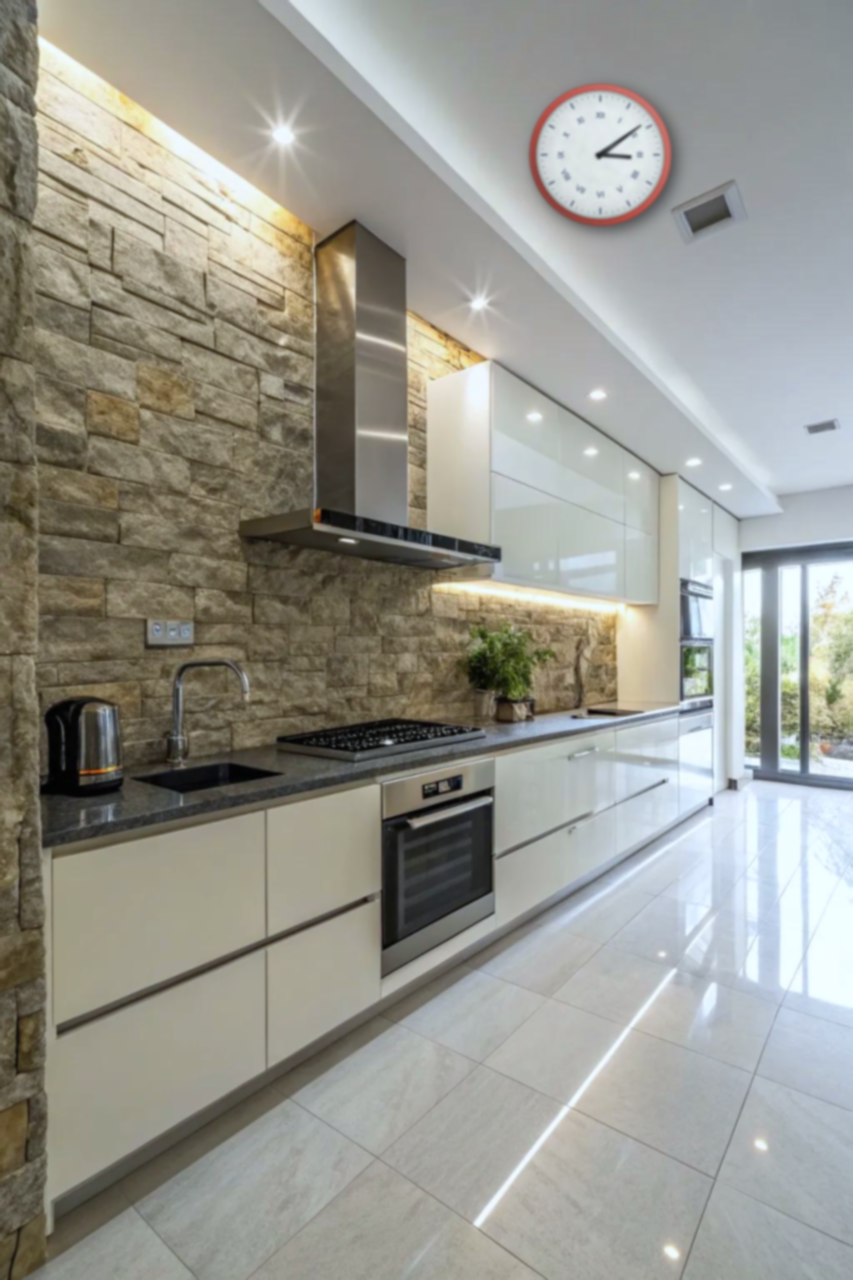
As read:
3:09
